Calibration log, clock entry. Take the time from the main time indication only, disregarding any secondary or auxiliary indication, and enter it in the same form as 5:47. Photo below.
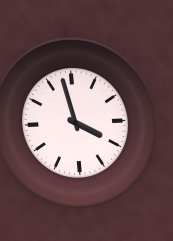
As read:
3:58
